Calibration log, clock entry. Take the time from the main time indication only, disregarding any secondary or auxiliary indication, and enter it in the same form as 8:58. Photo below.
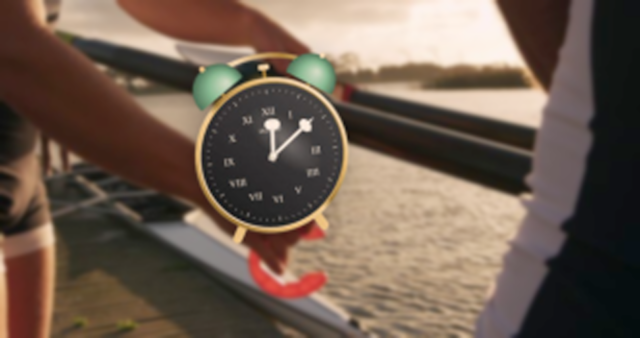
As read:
12:09
